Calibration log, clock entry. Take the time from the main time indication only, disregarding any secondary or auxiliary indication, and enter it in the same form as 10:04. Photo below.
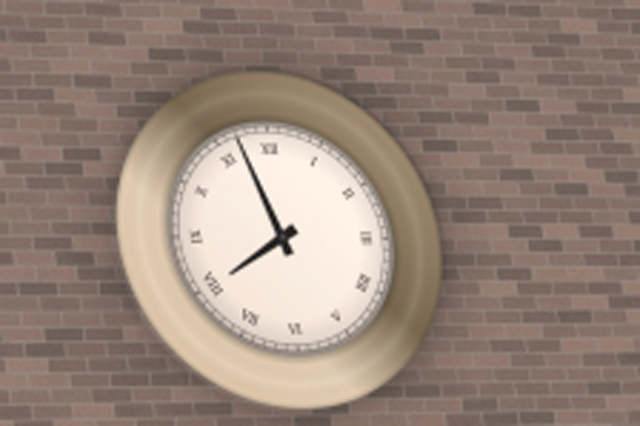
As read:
7:57
